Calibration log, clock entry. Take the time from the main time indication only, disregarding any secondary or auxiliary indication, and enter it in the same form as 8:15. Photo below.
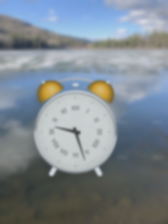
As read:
9:27
